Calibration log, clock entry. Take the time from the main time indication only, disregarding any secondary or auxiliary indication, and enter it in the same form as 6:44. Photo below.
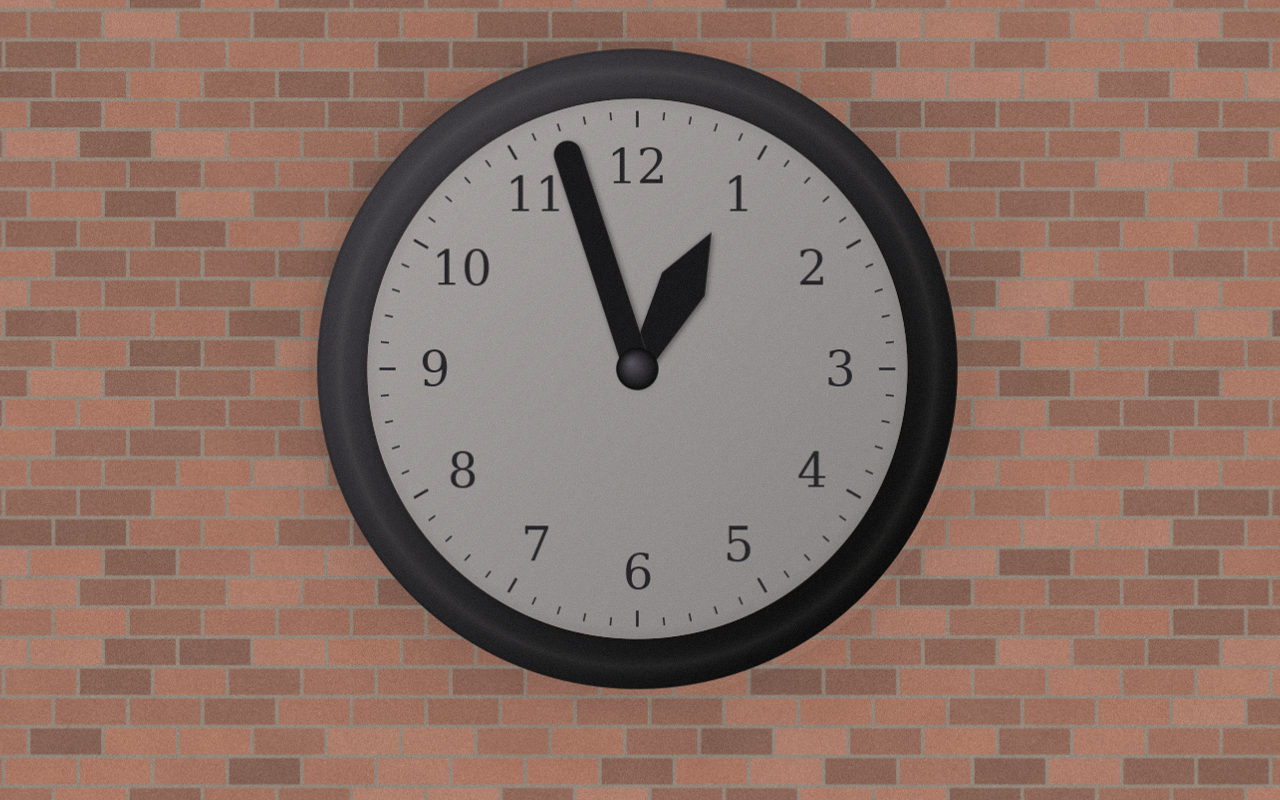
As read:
12:57
